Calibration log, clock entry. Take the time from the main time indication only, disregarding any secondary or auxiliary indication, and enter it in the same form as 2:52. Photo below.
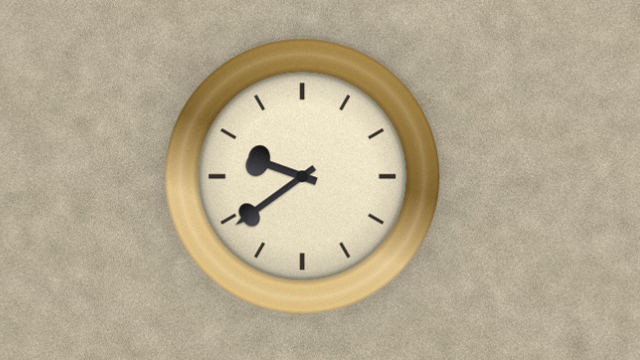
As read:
9:39
